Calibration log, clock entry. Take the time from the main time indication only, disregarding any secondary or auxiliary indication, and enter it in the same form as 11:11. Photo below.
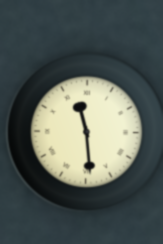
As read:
11:29
